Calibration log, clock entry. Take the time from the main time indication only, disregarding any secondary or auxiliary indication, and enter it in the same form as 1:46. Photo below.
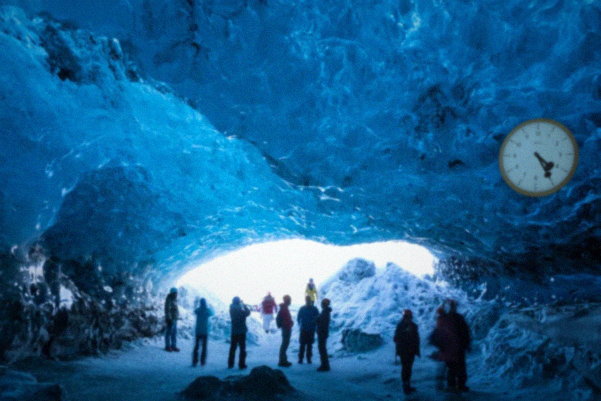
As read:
4:25
